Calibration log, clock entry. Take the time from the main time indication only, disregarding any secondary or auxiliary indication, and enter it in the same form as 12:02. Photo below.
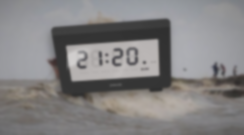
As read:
21:20
